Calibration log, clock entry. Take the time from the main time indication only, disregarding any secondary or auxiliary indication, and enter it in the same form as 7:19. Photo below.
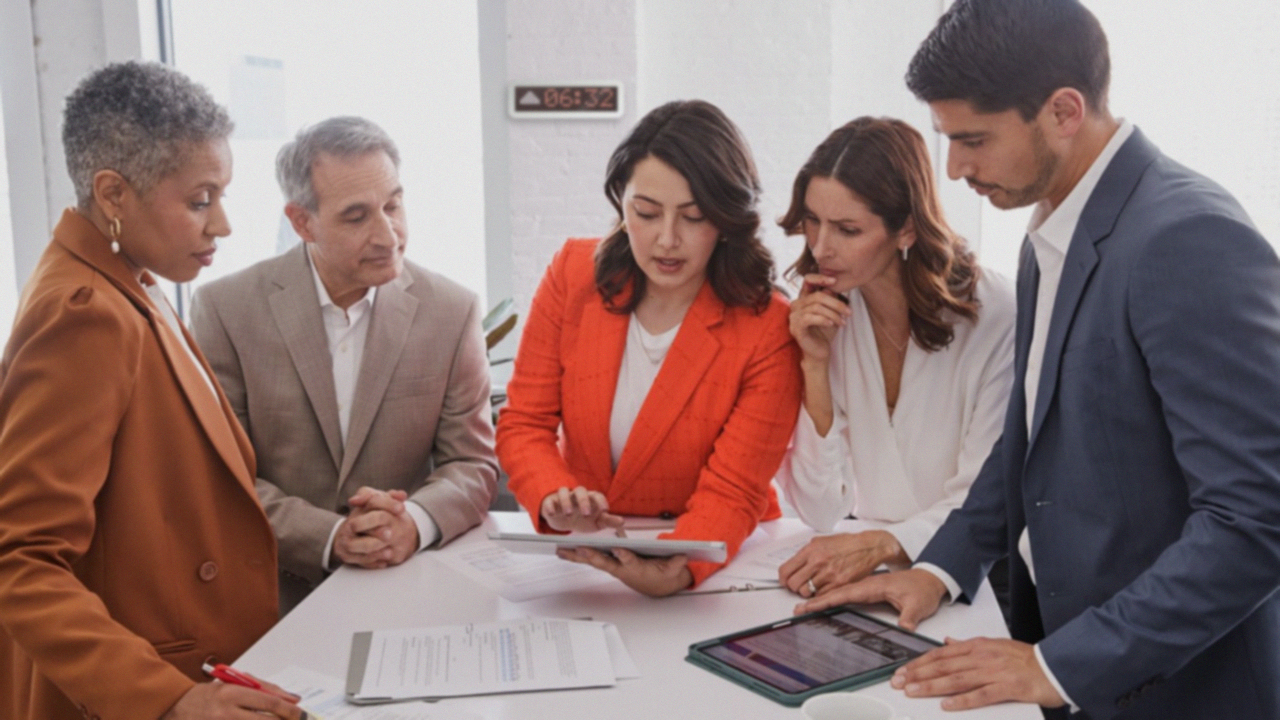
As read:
6:32
